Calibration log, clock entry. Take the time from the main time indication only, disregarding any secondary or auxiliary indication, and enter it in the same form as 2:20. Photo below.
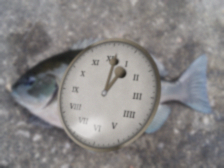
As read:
1:01
